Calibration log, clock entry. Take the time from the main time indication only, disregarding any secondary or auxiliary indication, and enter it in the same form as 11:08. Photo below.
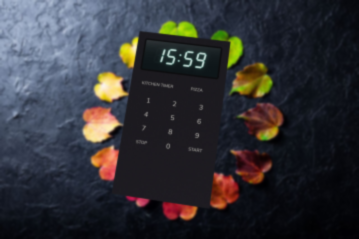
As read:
15:59
